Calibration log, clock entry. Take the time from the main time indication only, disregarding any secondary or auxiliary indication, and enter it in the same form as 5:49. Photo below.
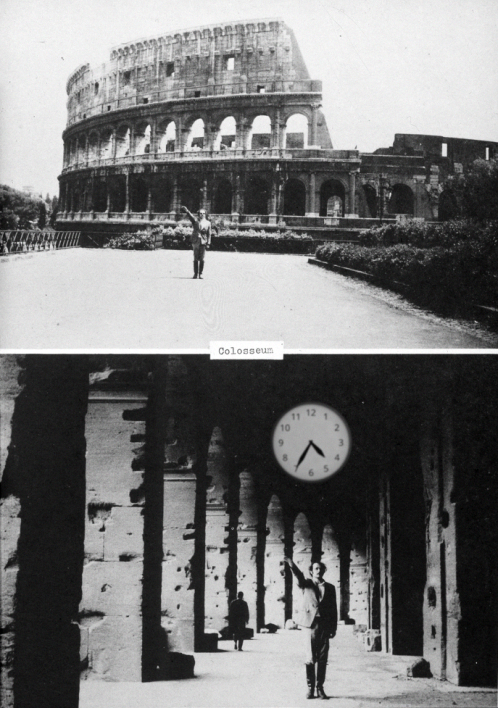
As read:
4:35
